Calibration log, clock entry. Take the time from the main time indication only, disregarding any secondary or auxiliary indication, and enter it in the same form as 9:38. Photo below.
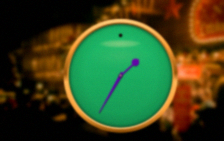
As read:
1:35
